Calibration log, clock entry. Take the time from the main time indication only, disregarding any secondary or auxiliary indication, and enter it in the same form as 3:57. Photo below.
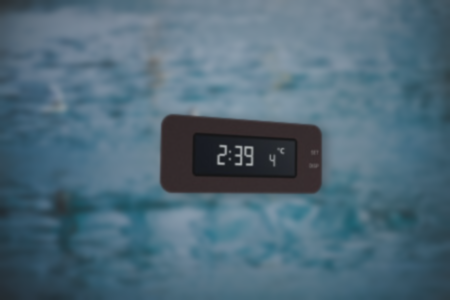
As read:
2:39
